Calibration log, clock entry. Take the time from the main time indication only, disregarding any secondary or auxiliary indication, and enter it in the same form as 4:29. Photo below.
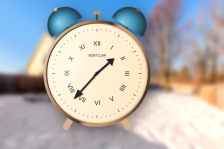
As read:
1:37
